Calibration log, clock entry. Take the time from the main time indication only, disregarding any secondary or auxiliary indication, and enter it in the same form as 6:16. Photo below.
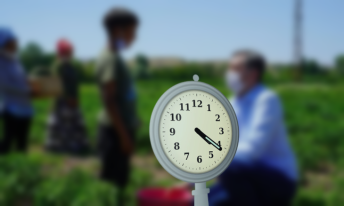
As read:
4:21
